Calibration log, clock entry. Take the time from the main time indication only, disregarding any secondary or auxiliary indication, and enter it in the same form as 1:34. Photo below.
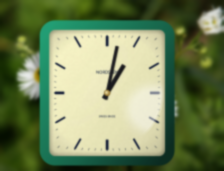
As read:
1:02
